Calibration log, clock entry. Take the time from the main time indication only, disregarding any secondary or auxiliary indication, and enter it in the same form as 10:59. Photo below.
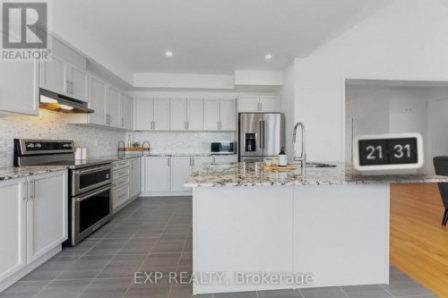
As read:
21:31
